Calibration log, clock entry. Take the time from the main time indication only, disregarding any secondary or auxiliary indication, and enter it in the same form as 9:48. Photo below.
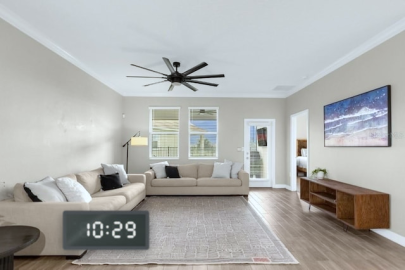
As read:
10:29
